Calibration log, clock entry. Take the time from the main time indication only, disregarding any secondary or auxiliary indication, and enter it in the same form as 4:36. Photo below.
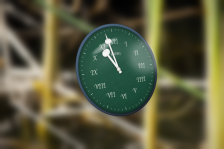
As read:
10:58
